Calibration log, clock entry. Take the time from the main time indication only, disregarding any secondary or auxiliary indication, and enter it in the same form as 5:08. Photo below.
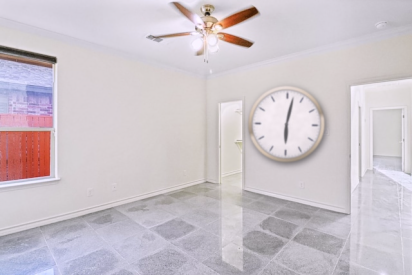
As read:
6:02
